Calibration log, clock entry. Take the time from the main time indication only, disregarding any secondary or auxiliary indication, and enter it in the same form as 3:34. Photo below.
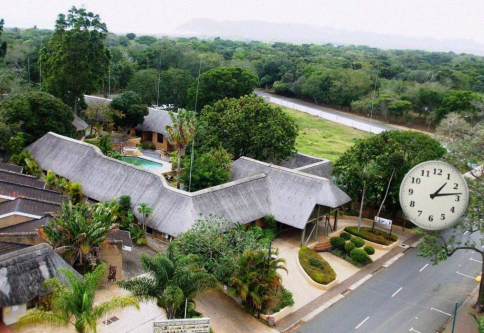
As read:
1:13
